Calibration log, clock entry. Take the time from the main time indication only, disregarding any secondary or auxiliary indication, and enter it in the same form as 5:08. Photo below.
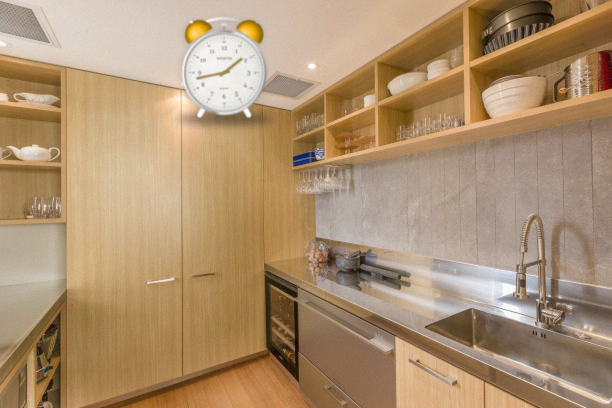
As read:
1:43
